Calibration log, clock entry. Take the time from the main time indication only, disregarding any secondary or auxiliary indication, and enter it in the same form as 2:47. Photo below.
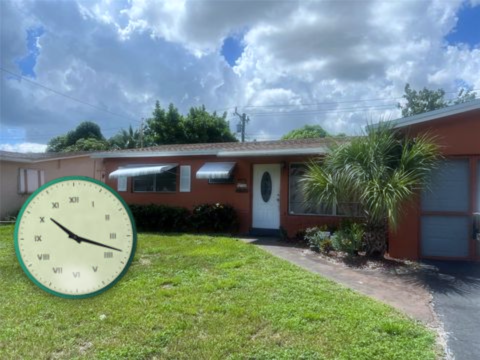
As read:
10:18
